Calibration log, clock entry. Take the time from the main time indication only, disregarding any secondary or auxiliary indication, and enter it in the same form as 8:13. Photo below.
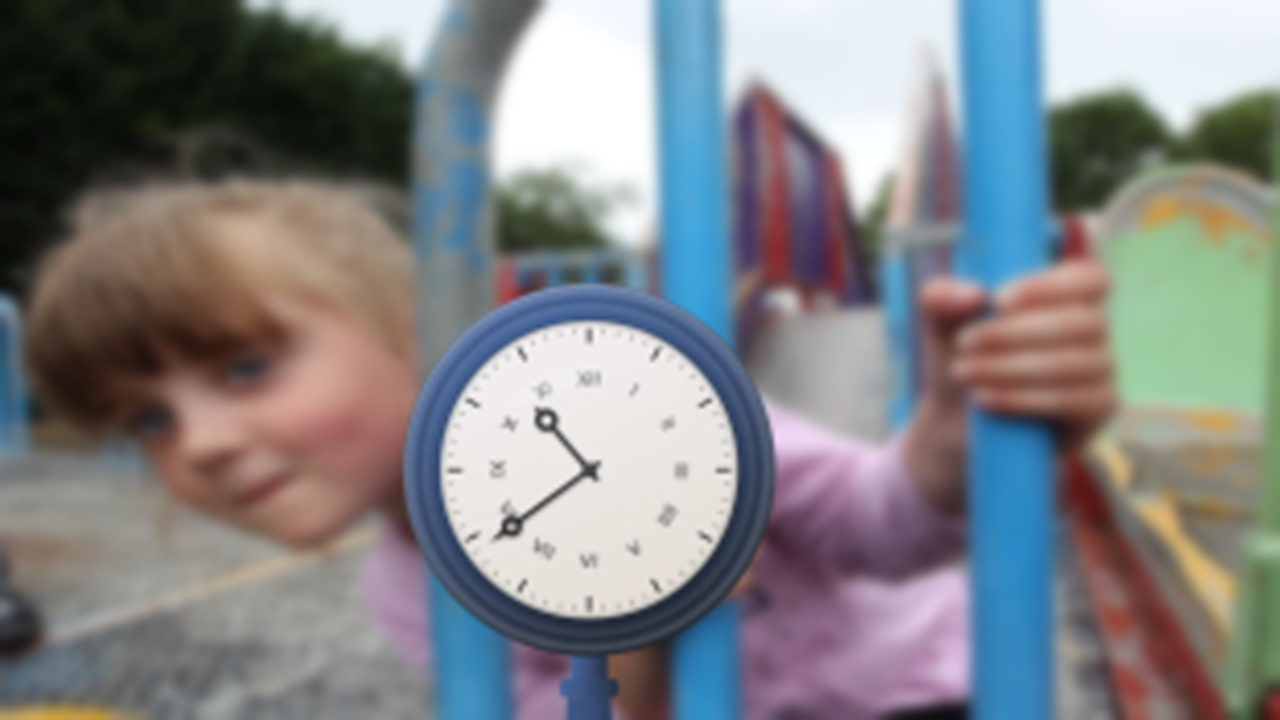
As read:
10:39
